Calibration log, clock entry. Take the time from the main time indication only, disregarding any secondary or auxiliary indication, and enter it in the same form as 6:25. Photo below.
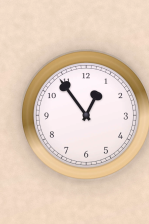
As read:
12:54
